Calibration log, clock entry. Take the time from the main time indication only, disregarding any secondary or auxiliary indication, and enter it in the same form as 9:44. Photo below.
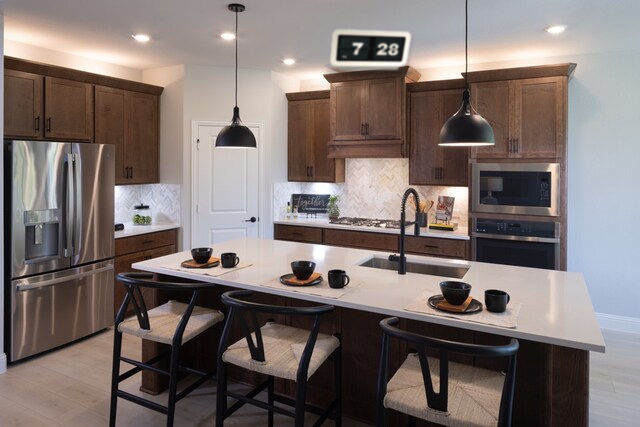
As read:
7:28
